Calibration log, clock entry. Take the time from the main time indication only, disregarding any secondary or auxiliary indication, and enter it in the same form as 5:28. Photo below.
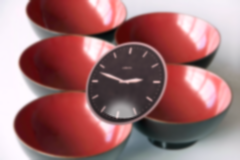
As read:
2:48
